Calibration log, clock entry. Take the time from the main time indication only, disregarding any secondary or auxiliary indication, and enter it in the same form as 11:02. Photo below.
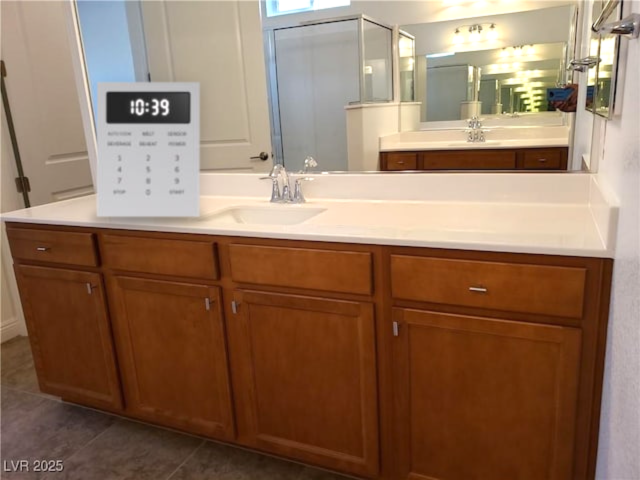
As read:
10:39
